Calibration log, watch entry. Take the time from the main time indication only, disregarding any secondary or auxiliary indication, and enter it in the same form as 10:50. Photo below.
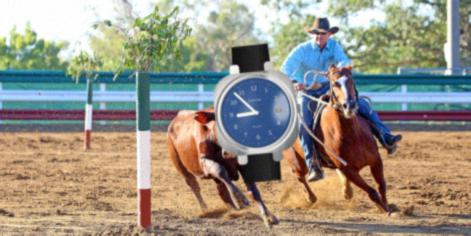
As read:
8:53
